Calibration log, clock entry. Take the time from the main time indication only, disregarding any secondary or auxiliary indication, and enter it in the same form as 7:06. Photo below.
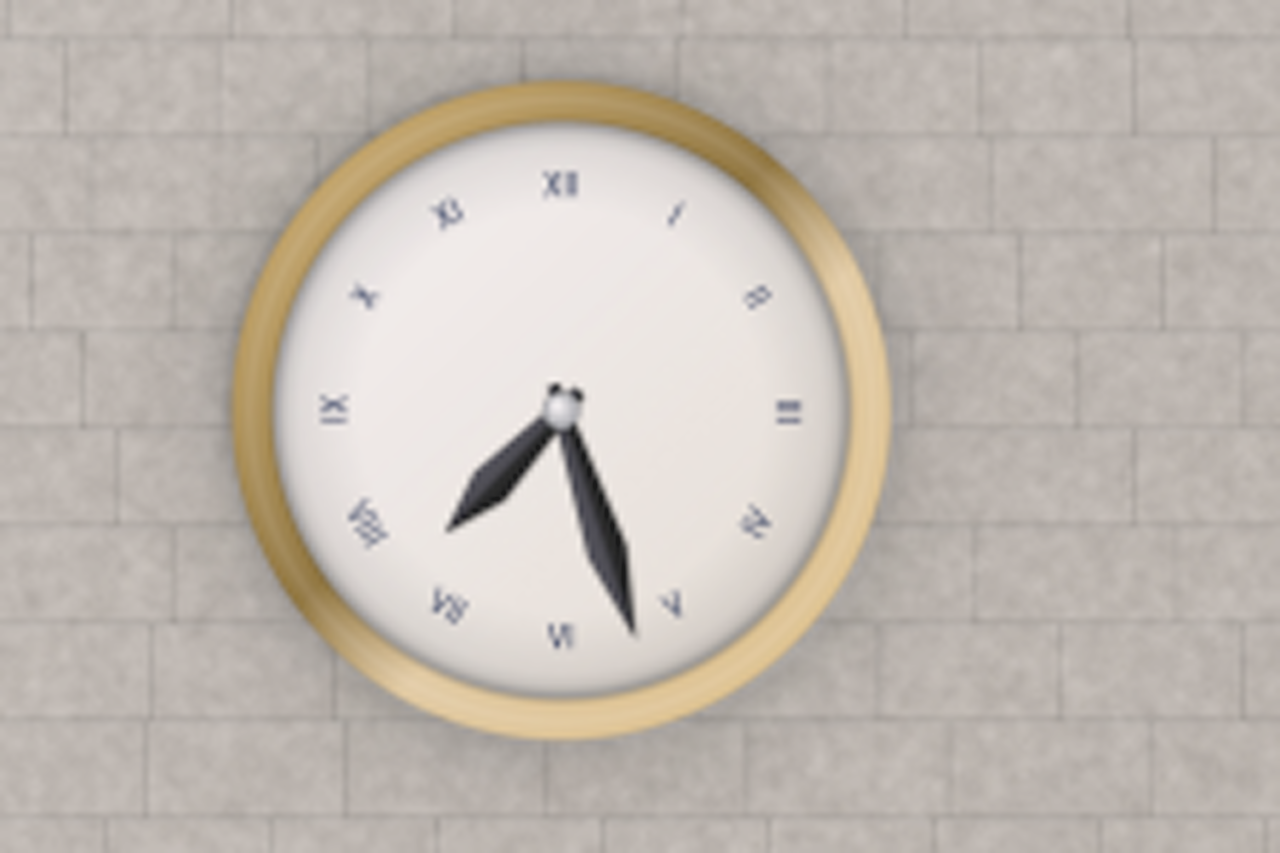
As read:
7:27
